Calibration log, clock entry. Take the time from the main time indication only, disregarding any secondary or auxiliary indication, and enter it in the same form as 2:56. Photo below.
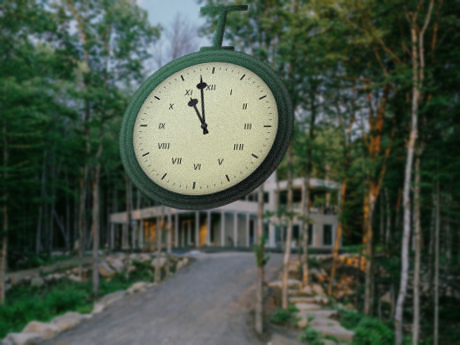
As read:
10:58
